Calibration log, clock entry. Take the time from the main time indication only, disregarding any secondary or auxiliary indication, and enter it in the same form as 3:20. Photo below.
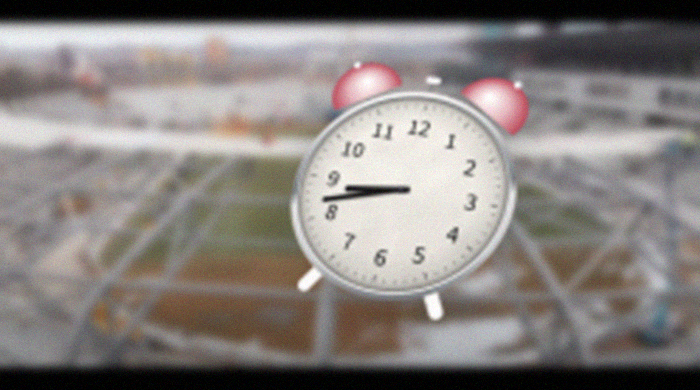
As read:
8:42
